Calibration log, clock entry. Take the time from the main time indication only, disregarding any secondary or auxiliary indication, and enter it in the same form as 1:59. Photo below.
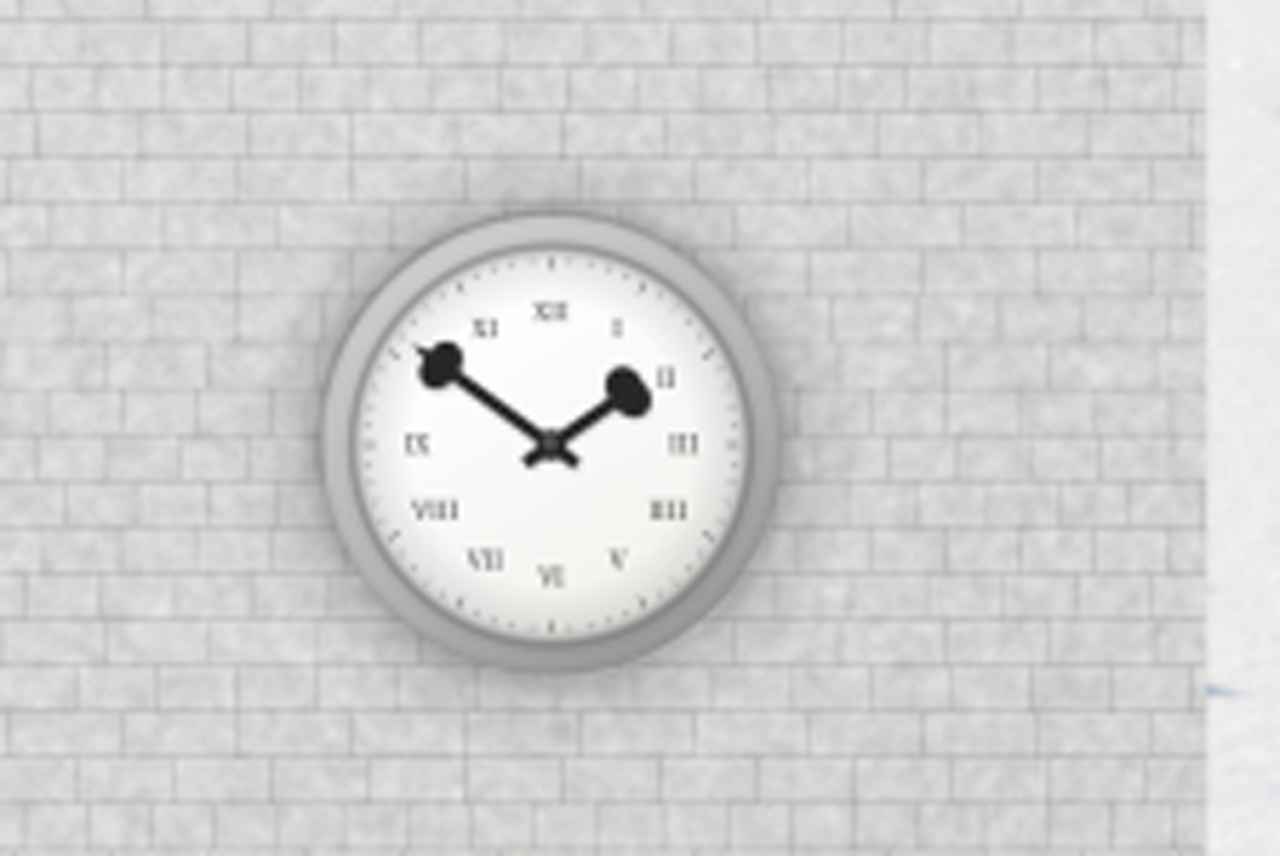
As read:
1:51
